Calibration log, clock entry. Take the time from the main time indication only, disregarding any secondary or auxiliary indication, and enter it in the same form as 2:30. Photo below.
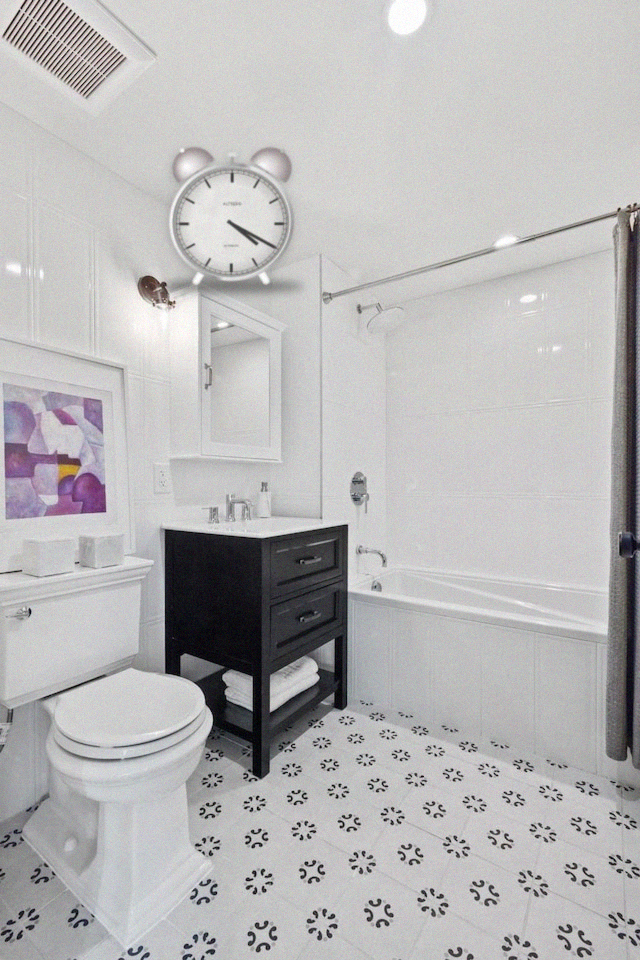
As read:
4:20
